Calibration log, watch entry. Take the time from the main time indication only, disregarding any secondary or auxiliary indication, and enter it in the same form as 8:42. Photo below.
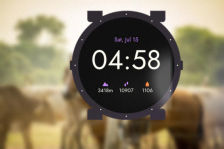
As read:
4:58
